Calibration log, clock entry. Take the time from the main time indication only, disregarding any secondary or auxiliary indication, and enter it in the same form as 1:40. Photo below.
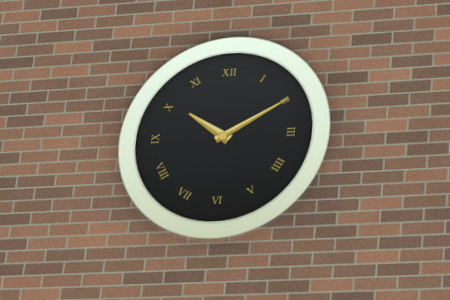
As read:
10:10
